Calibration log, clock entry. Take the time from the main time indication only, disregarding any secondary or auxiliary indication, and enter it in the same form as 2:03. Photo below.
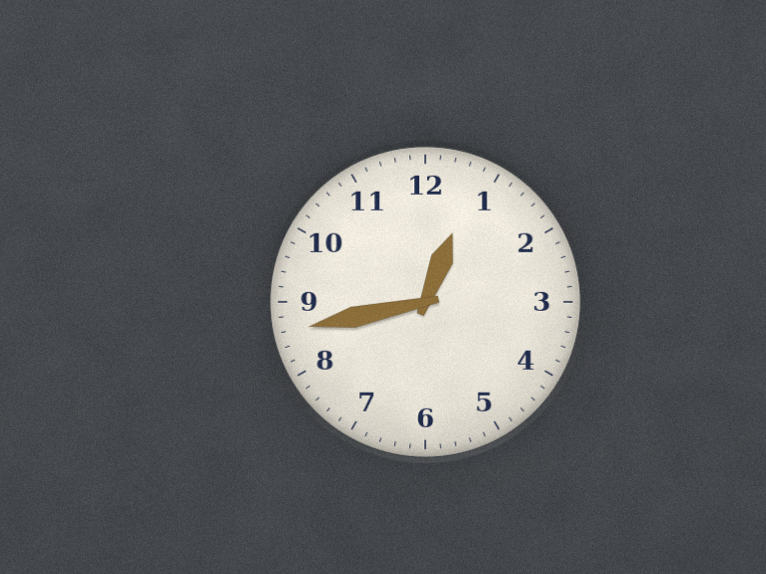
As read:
12:43
